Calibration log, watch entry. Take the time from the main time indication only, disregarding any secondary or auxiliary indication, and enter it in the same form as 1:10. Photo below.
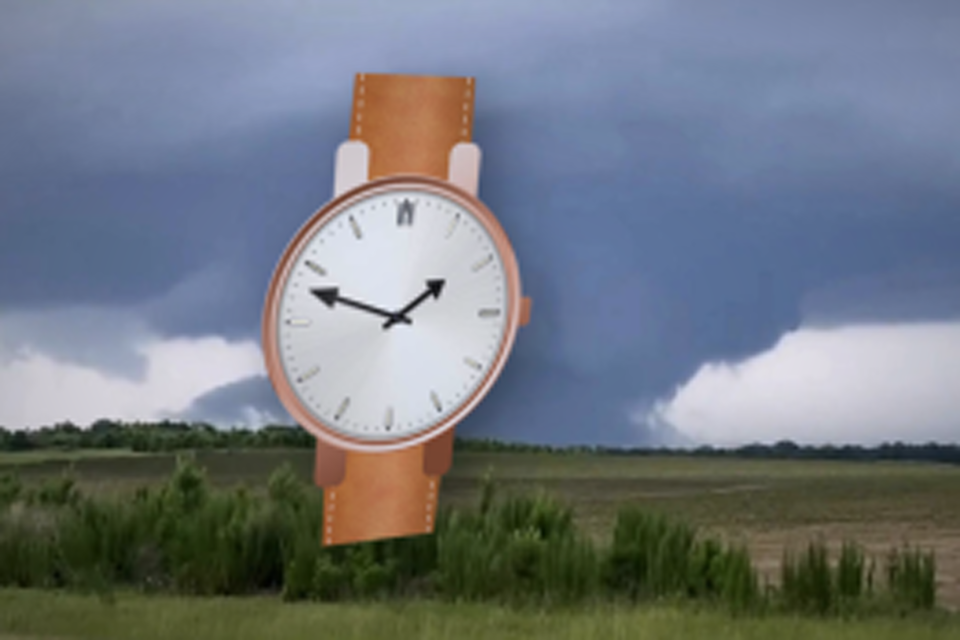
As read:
1:48
